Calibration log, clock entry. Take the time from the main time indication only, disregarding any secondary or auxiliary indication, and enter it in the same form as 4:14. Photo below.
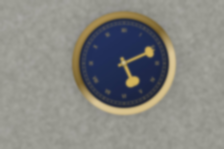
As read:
5:11
